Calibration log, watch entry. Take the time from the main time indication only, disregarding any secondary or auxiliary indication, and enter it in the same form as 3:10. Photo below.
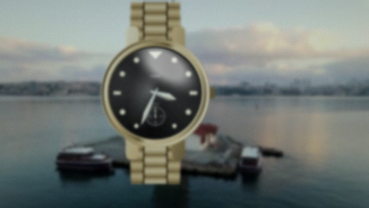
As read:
3:34
